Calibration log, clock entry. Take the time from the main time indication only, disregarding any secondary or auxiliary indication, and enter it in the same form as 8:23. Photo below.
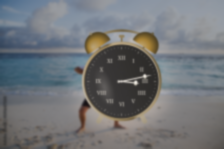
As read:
3:13
